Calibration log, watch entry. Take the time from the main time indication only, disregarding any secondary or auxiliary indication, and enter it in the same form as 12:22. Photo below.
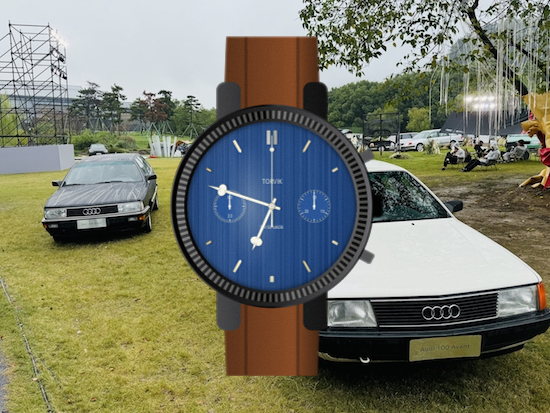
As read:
6:48
